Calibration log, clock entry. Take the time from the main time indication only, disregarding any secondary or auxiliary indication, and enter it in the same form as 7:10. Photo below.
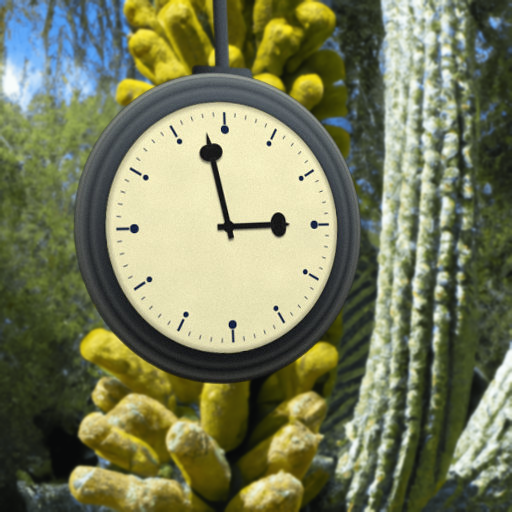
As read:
2:58
